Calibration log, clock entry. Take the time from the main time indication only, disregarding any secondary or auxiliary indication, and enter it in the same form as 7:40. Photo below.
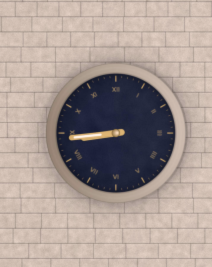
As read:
8:44
